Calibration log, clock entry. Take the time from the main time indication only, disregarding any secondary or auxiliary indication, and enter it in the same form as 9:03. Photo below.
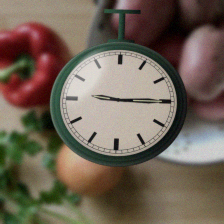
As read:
9:15
